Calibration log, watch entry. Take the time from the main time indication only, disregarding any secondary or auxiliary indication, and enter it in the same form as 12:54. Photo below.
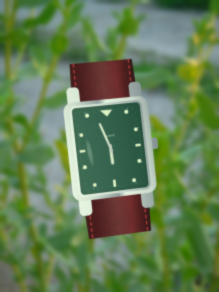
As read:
5:57
